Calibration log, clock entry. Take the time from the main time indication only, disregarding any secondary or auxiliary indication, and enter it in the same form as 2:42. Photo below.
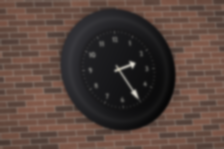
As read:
2:25
